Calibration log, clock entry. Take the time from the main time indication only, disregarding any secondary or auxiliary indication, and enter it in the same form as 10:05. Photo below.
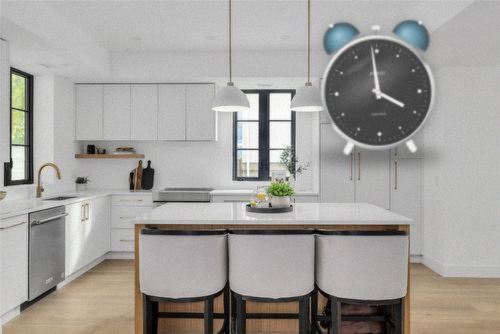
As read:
3:59
